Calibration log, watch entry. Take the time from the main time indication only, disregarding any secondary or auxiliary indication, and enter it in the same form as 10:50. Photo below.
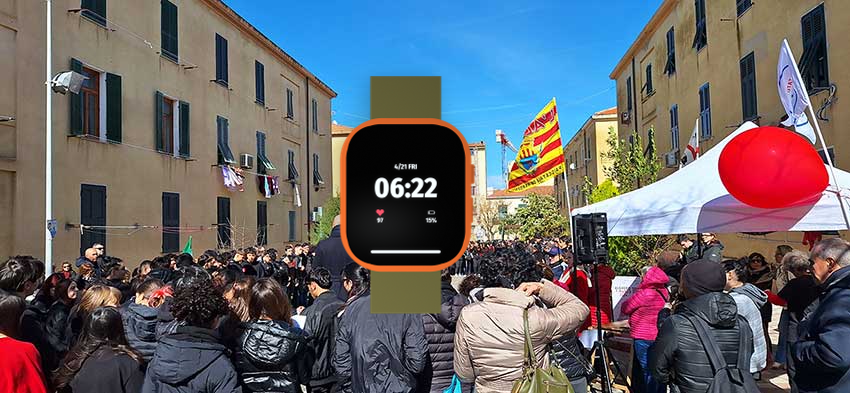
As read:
6:22
